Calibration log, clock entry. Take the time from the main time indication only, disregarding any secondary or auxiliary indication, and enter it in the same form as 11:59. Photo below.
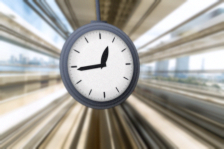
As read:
12:44
